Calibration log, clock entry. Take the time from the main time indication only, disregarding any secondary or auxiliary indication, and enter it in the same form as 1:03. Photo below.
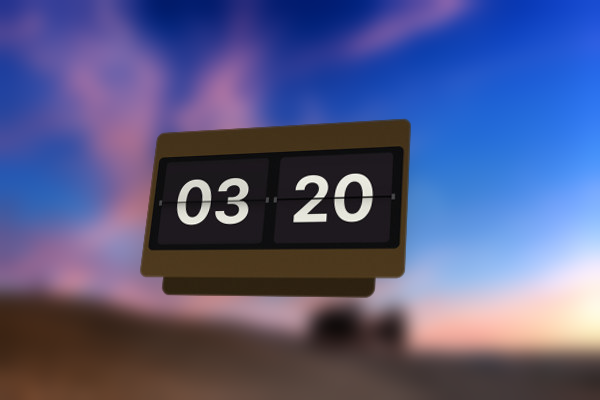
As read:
3:20
